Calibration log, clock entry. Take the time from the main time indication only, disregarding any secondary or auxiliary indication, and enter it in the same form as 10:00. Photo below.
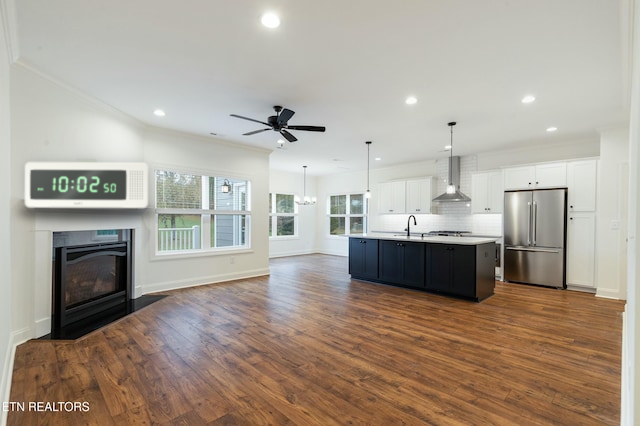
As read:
10:02
